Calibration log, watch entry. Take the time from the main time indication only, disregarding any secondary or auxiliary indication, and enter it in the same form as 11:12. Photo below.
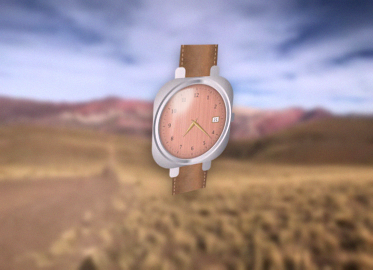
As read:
7:22
